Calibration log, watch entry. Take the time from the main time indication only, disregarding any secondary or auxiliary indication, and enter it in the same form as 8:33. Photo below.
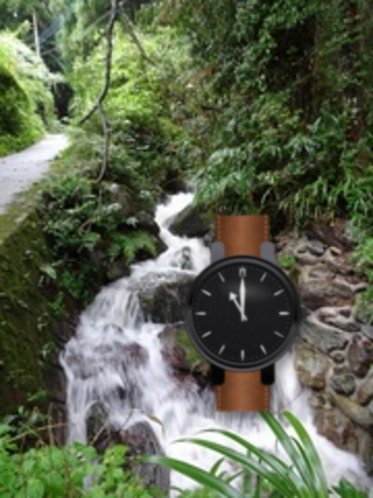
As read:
11:00
